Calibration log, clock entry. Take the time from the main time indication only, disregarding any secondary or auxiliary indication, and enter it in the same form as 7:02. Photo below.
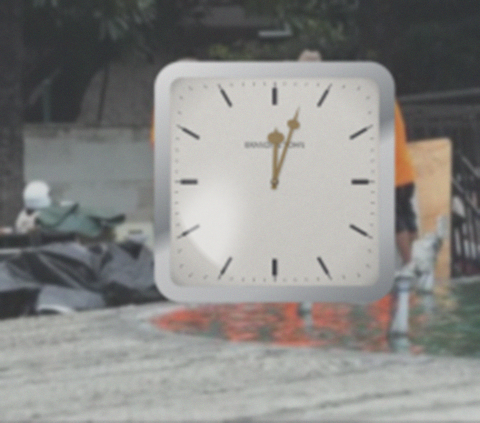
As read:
12:03
